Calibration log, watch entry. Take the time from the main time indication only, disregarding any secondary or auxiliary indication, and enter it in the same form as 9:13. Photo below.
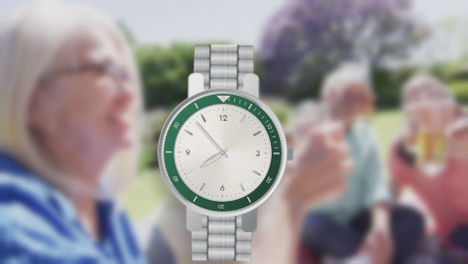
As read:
7:53
